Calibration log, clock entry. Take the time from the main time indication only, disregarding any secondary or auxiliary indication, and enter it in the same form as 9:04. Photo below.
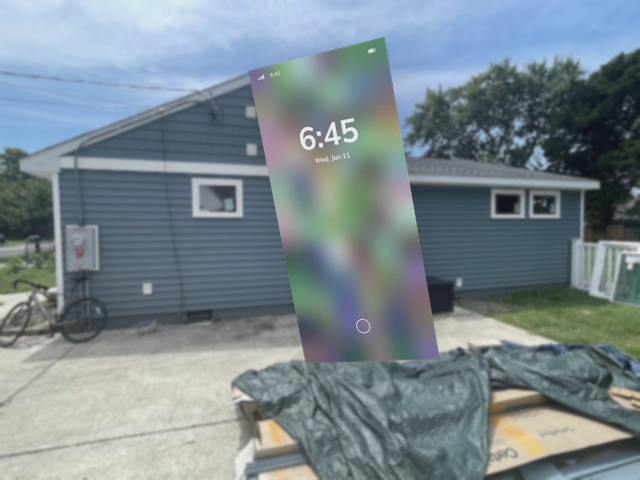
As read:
6:45
